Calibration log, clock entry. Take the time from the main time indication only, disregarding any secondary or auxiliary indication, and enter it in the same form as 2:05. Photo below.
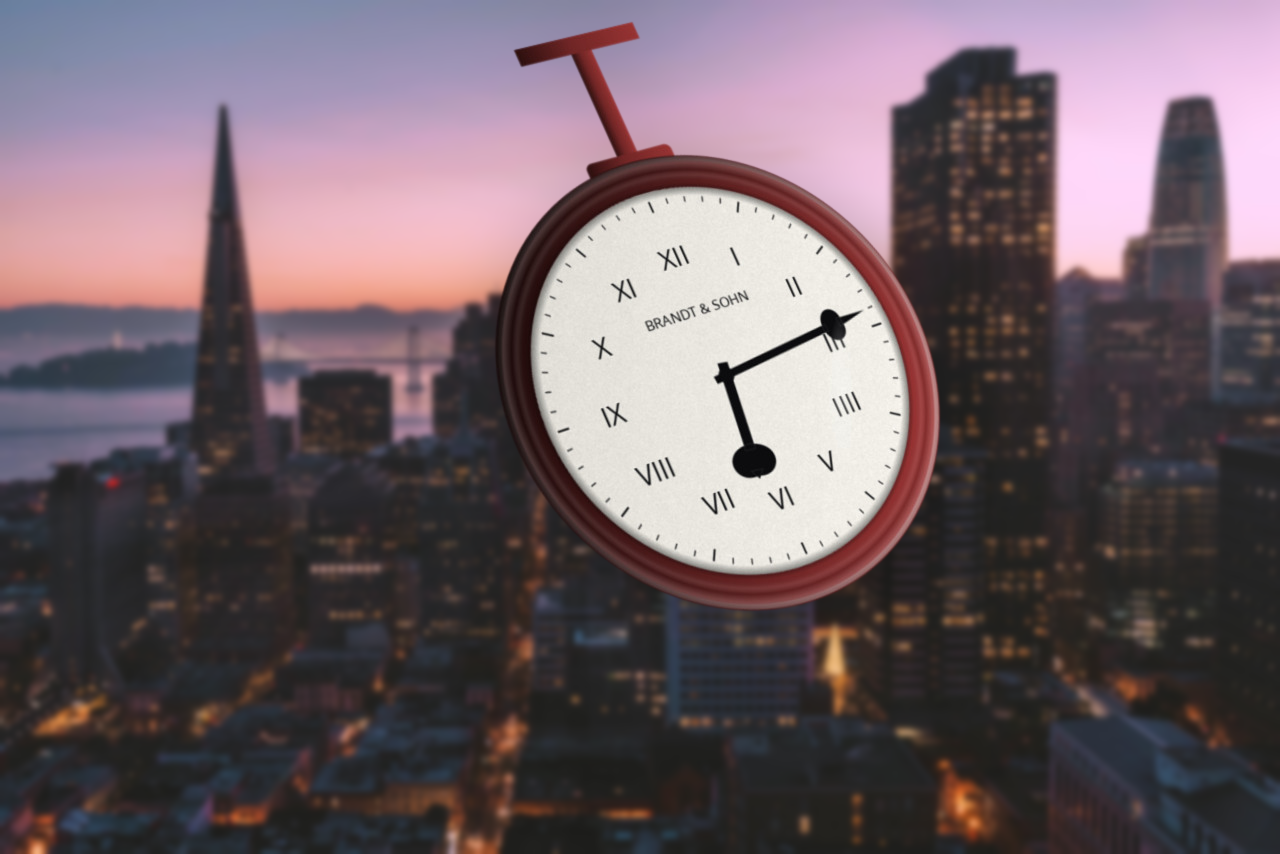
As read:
6:14
